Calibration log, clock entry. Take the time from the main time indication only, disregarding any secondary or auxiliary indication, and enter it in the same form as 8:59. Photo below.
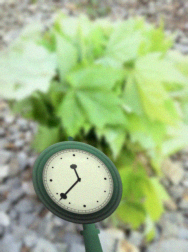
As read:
11:38
